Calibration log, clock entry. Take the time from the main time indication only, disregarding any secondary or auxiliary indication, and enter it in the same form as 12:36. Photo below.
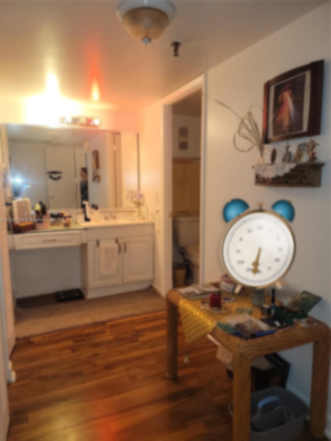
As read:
6:32
